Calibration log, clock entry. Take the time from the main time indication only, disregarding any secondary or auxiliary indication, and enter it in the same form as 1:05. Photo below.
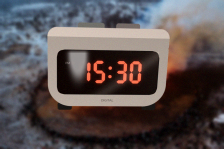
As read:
15:30
